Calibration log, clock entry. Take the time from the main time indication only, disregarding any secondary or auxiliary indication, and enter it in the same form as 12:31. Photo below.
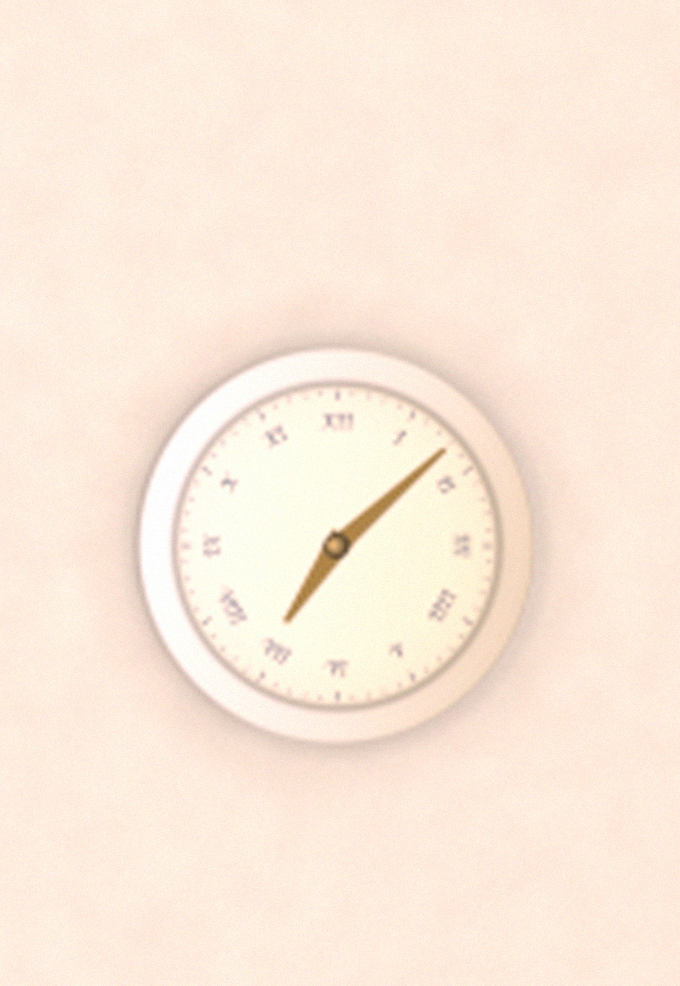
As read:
7:08
